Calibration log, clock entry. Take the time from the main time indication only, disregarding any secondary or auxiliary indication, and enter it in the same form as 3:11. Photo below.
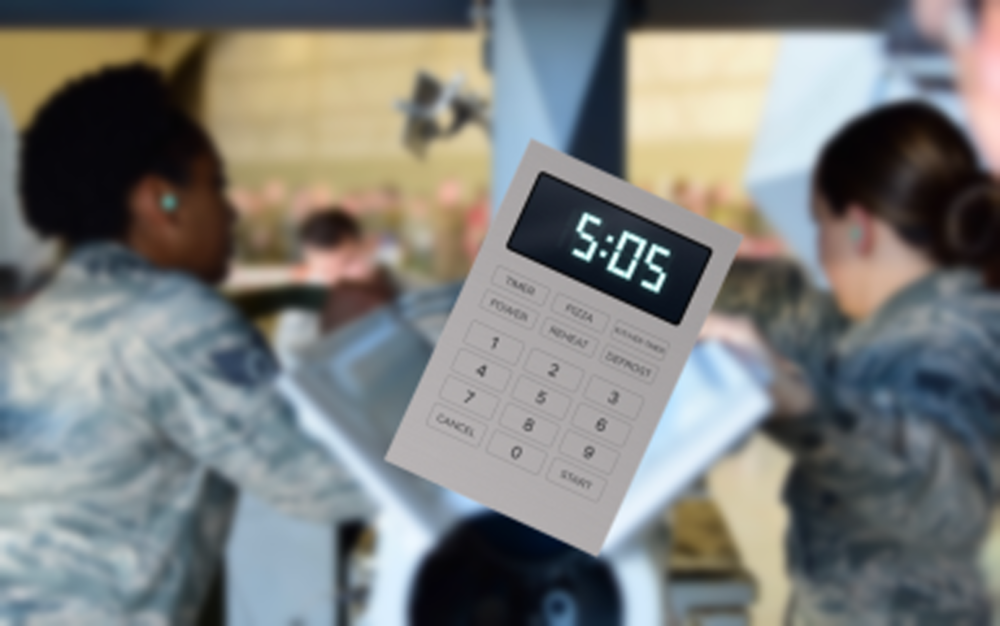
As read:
5:05
